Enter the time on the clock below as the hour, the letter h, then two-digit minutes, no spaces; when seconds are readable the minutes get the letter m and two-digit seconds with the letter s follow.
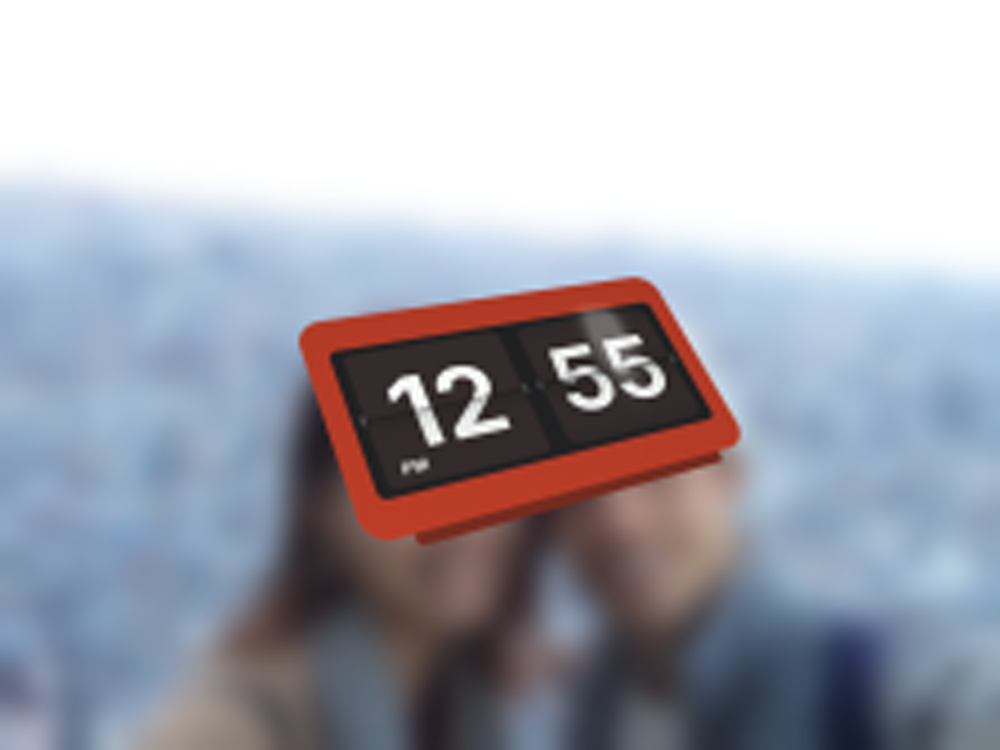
12h55
